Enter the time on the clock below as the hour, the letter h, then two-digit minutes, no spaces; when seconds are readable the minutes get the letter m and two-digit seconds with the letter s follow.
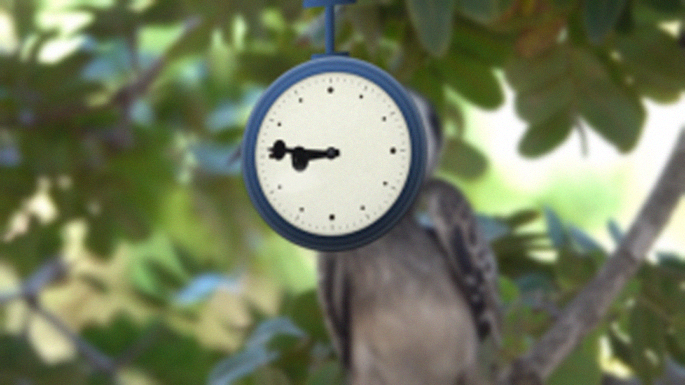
8h46
